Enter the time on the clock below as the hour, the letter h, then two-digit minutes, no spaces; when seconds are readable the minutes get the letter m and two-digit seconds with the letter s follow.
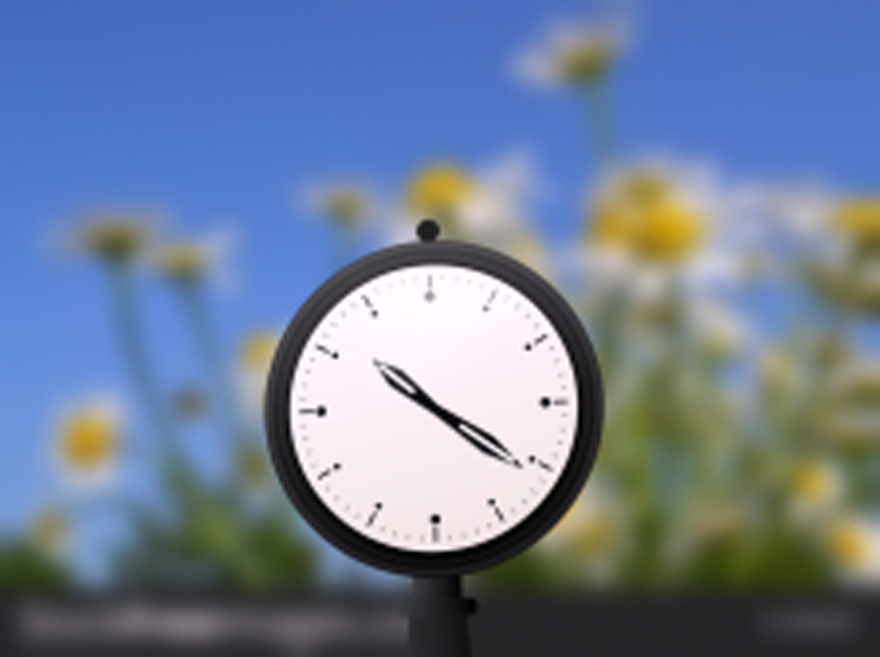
10h21
